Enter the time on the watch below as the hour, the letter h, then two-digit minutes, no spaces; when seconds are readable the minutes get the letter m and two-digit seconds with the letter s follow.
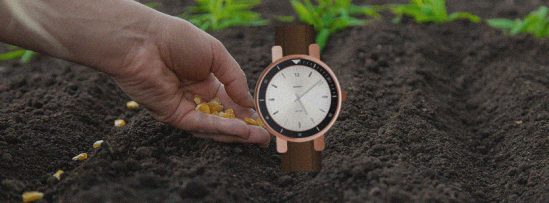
5h09
